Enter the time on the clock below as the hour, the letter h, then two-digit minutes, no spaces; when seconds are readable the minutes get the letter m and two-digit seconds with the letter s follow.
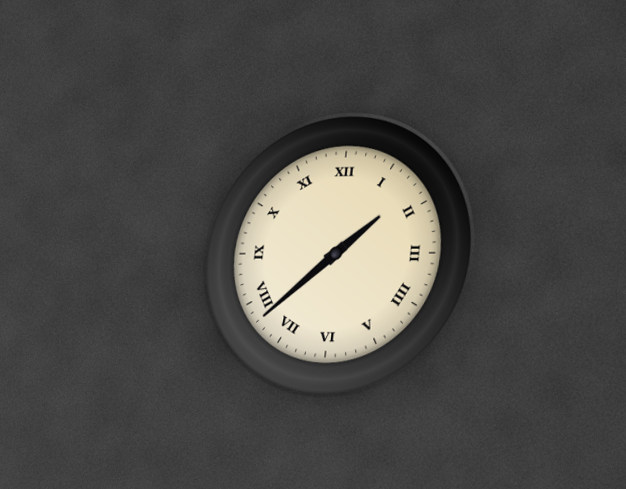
1h38
